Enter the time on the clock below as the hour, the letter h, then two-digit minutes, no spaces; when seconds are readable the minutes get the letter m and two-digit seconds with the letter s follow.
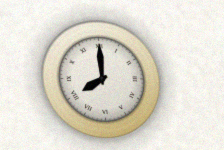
8h00
